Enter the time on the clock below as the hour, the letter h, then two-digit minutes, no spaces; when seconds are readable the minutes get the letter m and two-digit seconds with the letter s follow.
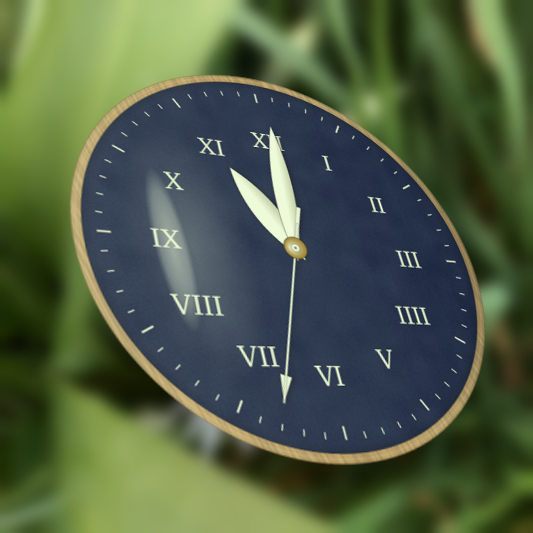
11h00m33s
